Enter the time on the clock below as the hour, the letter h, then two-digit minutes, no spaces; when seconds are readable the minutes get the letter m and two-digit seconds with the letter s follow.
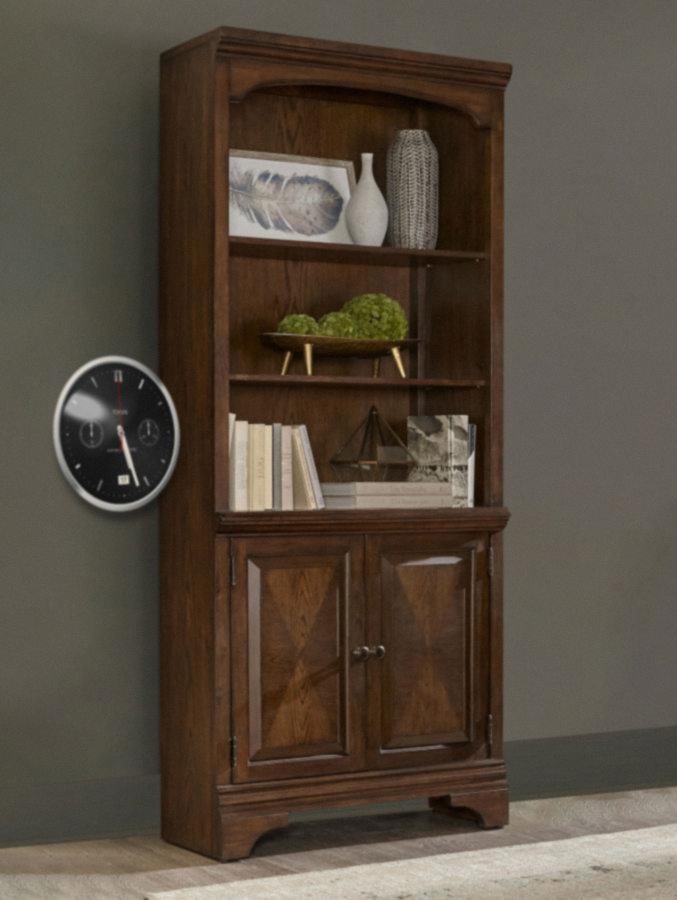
5h27
